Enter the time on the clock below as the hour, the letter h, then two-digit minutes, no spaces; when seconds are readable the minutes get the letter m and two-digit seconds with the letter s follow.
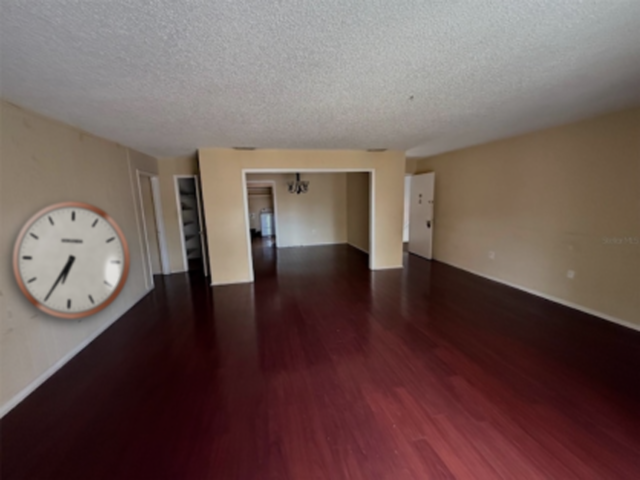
6h35
